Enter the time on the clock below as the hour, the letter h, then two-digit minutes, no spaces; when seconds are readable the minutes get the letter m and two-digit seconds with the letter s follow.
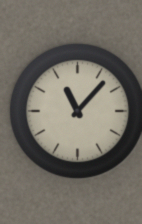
11h07
